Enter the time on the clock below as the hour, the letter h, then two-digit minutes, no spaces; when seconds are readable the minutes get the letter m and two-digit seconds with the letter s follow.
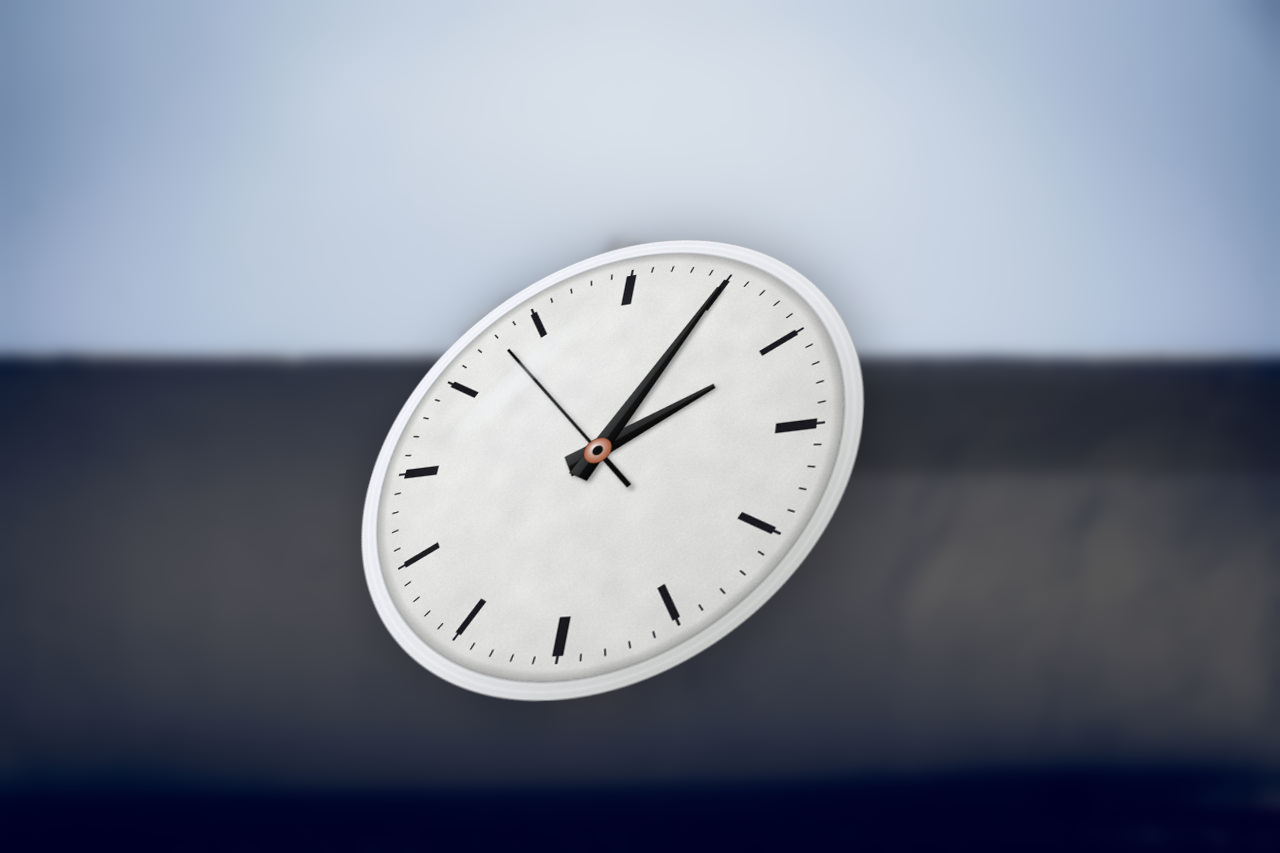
2h04m53s
